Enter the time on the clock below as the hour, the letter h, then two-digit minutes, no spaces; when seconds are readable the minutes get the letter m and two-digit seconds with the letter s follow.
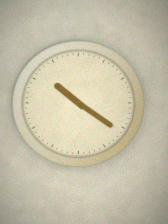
10h21
